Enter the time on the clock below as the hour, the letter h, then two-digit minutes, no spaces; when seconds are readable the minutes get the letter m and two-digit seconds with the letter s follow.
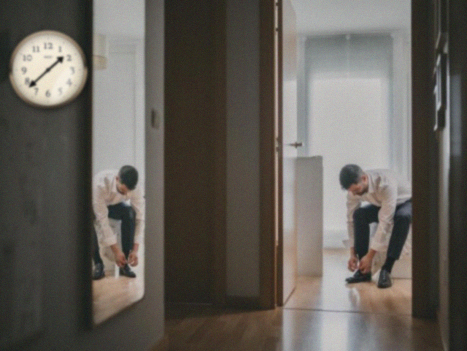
1h38
